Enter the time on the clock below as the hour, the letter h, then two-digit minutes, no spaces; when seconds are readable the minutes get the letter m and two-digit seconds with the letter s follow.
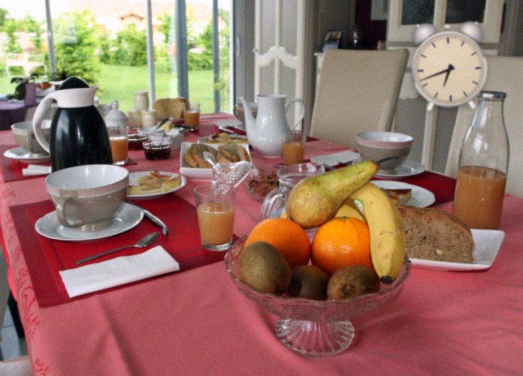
6h42
